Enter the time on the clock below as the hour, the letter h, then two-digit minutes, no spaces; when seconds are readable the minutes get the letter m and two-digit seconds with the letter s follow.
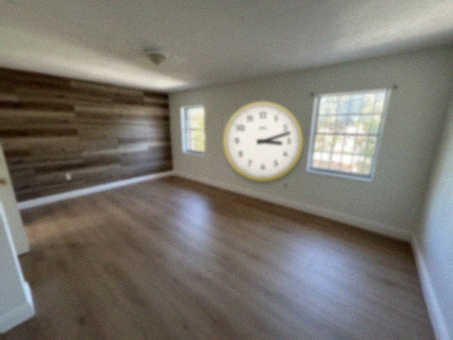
3h12
